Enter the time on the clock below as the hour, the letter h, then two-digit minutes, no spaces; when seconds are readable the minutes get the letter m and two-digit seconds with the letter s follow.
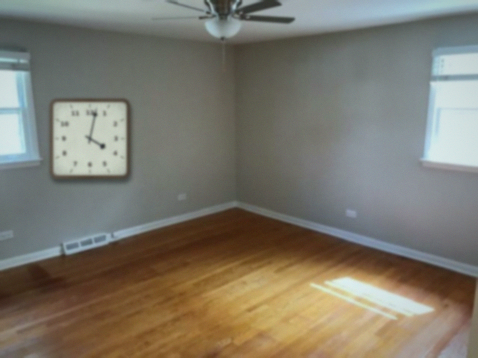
4h02
